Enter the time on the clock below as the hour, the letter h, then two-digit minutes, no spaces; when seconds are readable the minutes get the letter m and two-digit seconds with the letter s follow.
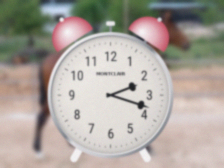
2h18
